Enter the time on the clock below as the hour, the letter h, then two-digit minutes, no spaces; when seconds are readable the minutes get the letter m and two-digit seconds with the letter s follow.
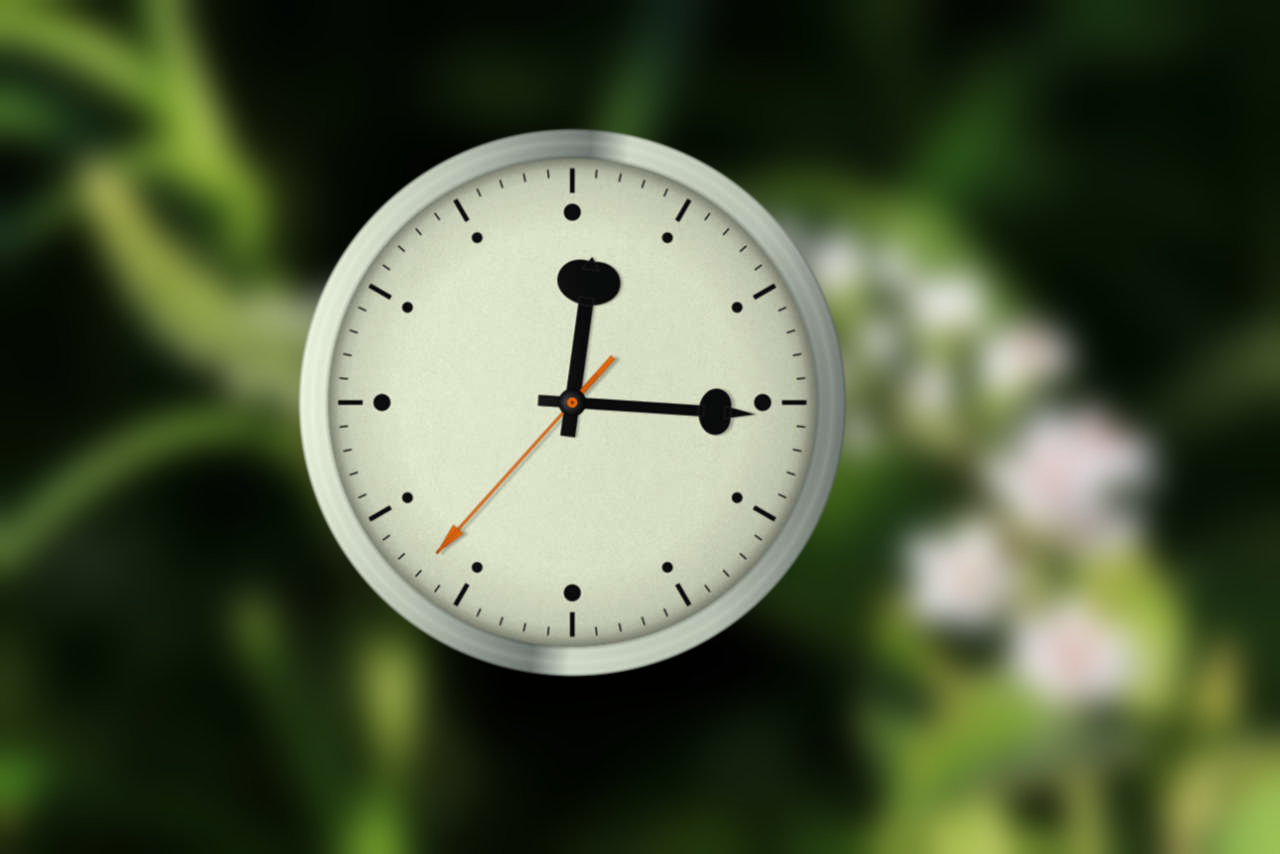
12h15m37s
